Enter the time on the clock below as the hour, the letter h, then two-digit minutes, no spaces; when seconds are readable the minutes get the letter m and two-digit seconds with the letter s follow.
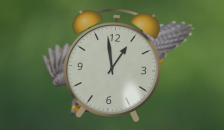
12h58
